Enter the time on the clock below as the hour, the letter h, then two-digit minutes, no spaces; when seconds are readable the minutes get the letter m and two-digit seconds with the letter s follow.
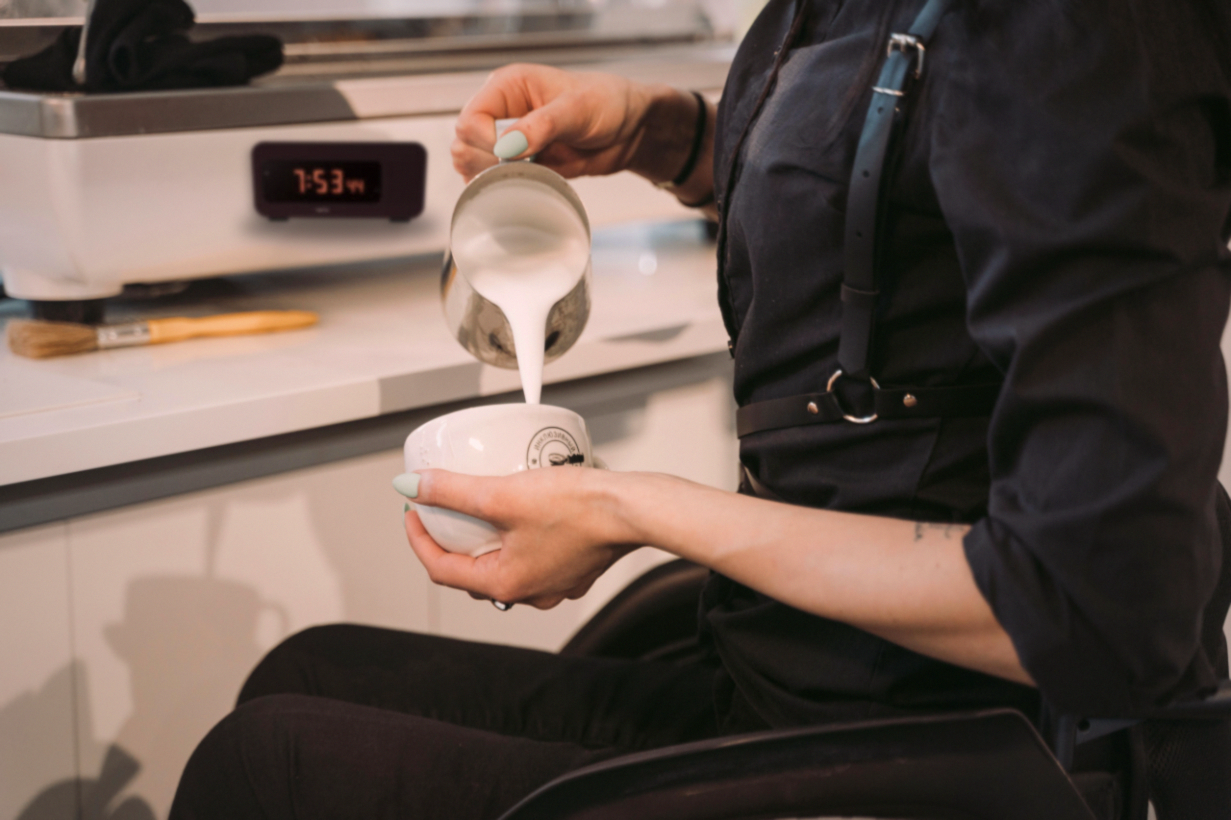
7h53
